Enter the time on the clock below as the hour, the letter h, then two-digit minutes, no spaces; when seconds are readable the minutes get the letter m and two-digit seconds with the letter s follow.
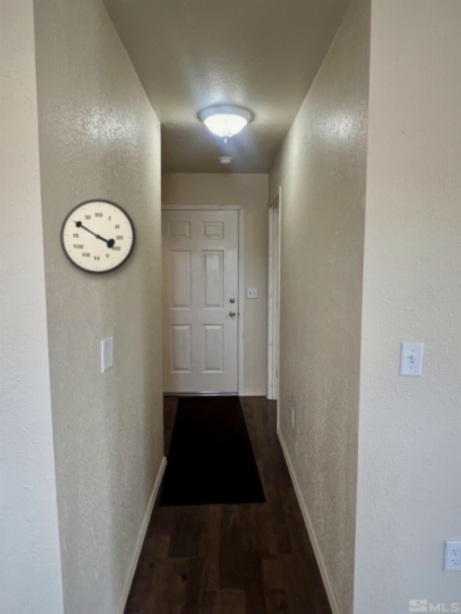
3h50
